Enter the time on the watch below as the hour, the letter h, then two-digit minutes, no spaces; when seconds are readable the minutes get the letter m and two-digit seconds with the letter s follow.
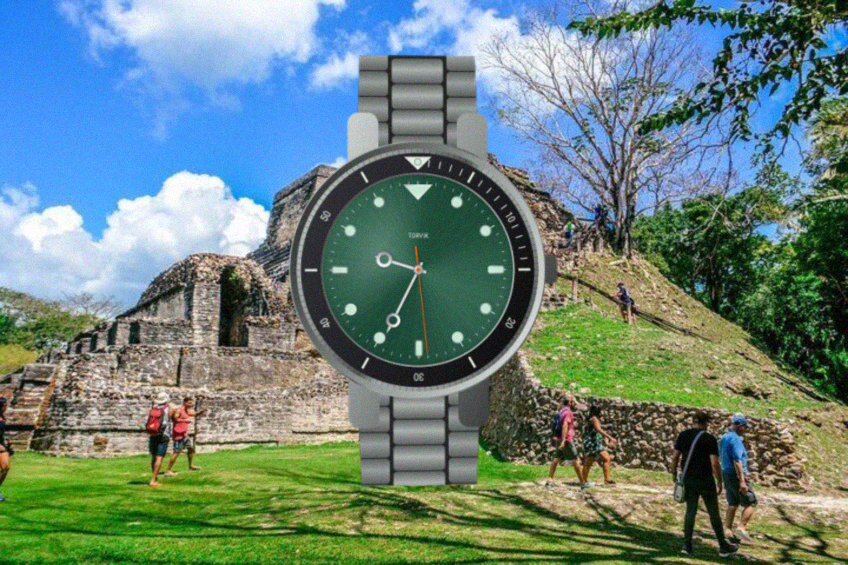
9h34m29s
